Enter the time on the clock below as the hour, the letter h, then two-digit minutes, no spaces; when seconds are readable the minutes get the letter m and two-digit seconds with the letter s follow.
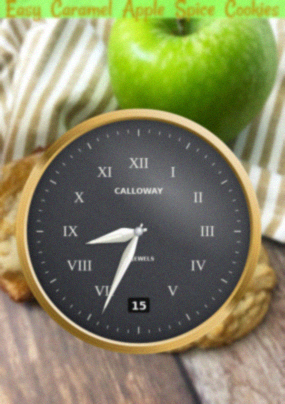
8h34
